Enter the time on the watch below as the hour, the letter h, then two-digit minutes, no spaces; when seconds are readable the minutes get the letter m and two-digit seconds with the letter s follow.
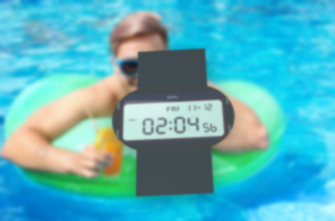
2h04
